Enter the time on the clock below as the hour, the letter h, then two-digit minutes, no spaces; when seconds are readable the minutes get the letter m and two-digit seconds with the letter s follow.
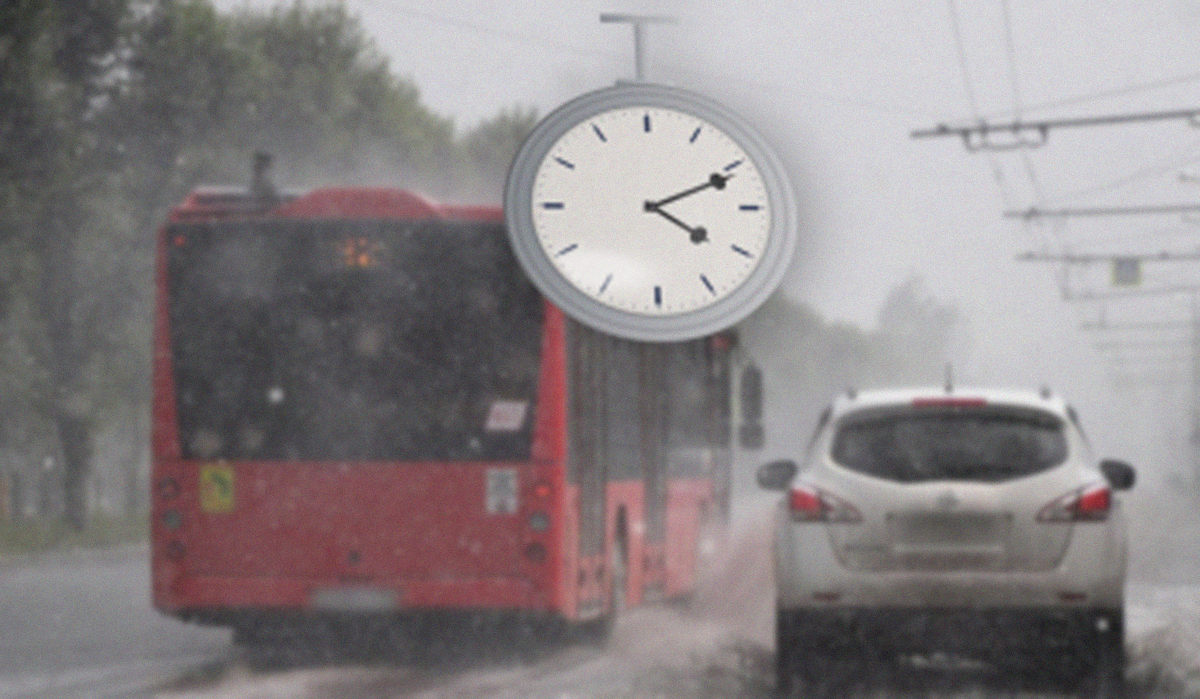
4h11
